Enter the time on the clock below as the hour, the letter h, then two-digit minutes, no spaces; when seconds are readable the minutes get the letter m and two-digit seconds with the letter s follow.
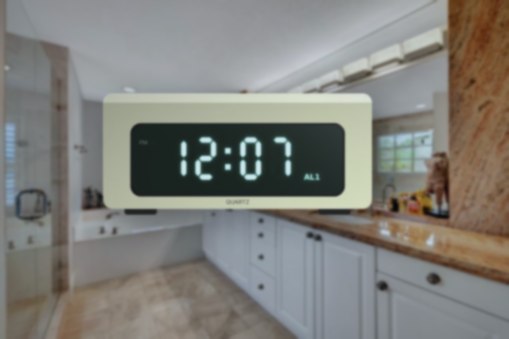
12h07
